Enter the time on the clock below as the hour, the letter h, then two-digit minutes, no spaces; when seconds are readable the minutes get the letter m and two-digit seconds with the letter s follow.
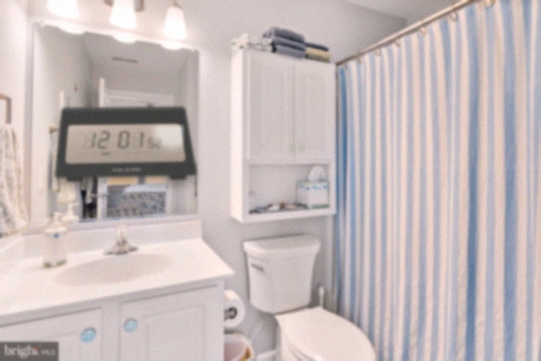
12h01
